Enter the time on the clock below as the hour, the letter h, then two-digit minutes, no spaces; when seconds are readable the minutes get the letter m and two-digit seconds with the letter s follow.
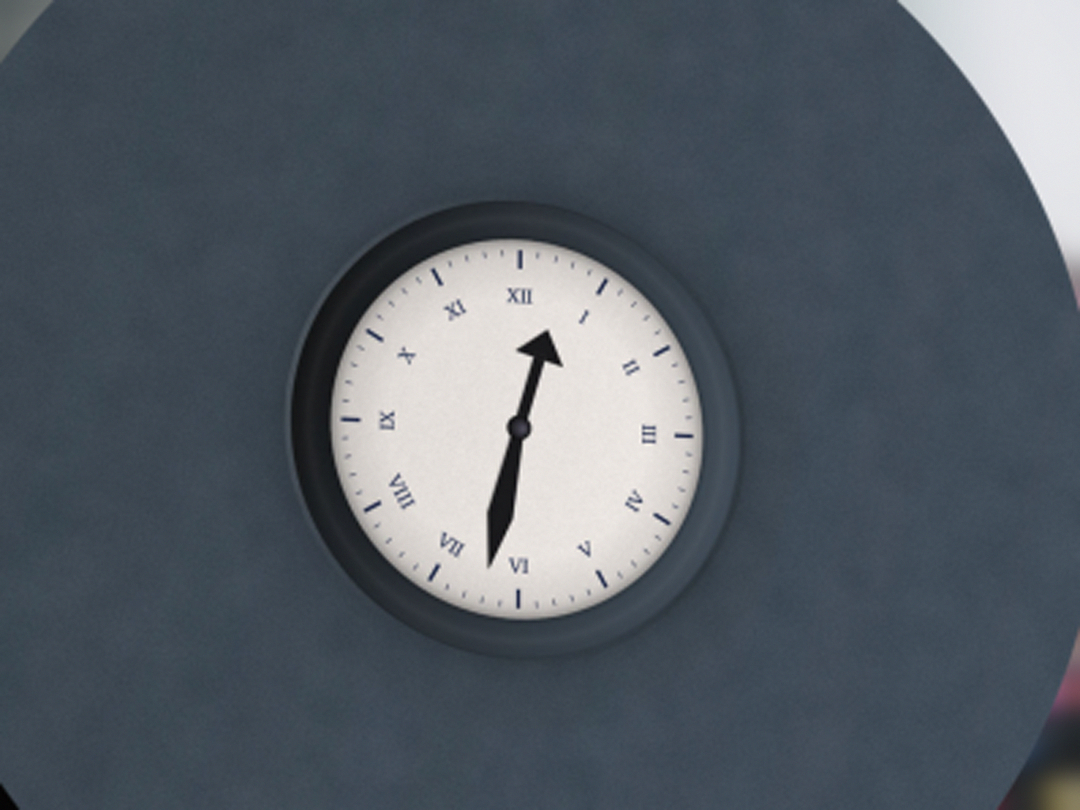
12h32
